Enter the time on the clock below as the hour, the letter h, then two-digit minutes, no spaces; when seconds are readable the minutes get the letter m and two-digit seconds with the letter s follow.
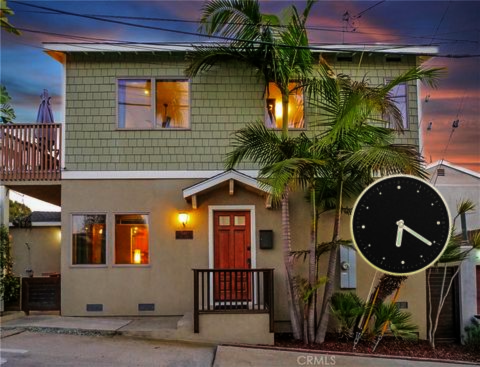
6h21
